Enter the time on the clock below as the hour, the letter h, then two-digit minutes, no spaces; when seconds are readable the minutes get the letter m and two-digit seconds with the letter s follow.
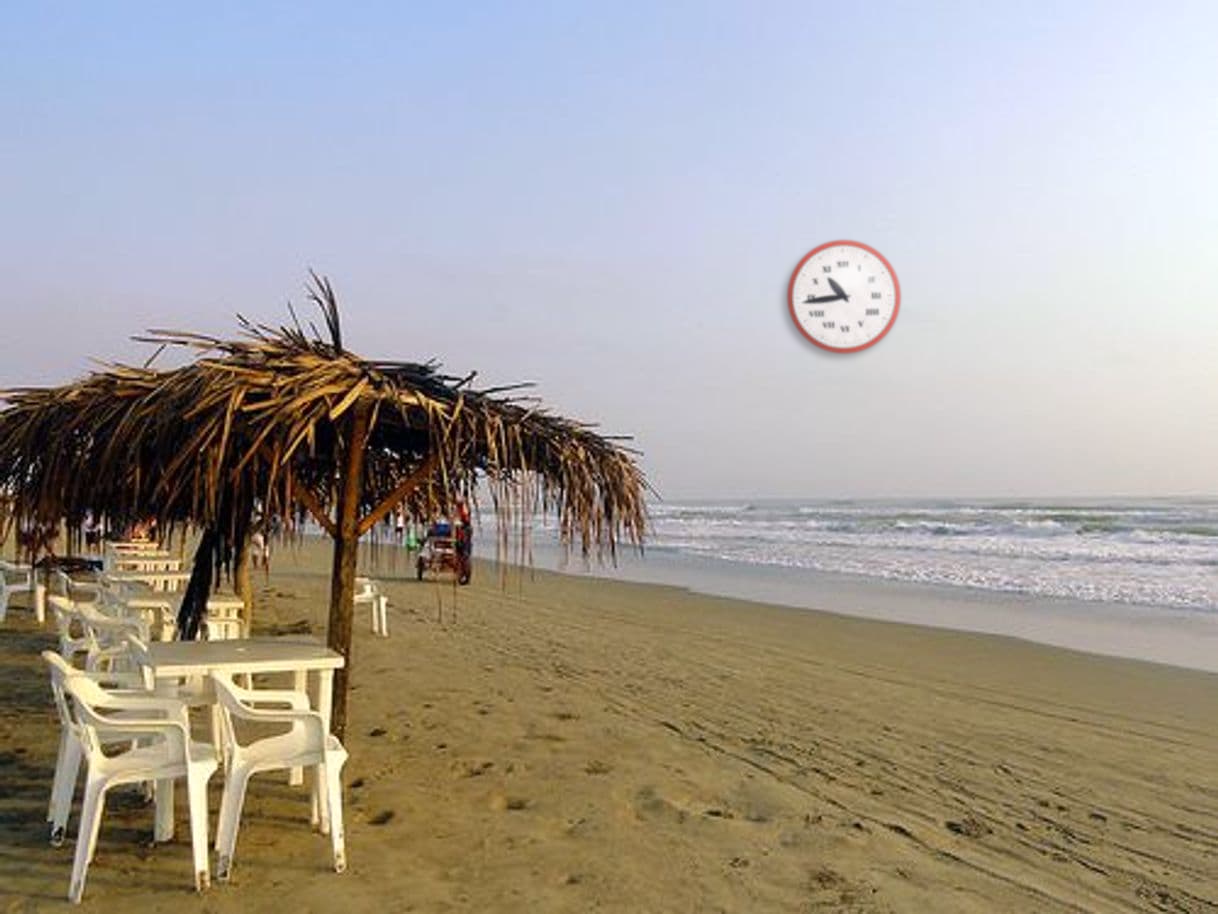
10h44
